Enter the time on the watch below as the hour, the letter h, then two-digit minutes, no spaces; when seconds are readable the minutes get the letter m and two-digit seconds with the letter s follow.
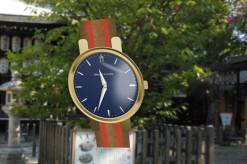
11h34
